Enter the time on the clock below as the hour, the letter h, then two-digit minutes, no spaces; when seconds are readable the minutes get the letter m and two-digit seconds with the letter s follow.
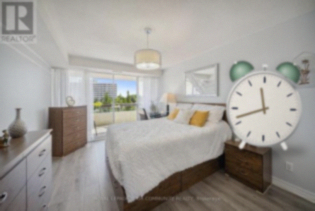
11h42
